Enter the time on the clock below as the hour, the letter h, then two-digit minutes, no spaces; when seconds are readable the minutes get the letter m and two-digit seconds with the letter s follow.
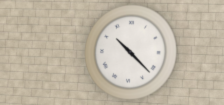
10h22
